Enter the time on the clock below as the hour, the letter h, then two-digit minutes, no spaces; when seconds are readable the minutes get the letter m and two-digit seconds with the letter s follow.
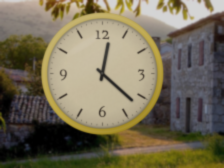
12h22
